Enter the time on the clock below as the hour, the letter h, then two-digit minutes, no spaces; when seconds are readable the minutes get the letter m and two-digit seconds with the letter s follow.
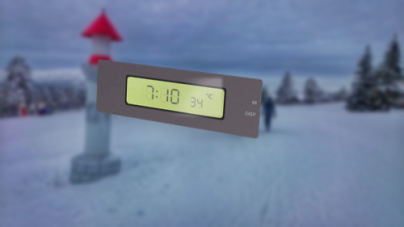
7h10
